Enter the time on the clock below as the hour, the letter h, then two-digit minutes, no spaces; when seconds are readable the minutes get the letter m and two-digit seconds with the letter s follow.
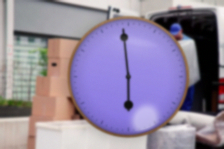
5h59
